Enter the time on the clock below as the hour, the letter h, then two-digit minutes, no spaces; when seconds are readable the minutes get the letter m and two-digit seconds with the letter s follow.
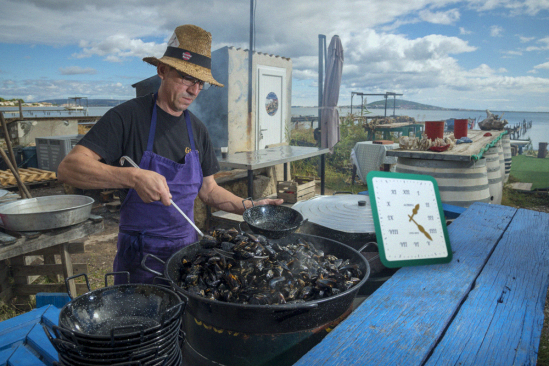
1h23
